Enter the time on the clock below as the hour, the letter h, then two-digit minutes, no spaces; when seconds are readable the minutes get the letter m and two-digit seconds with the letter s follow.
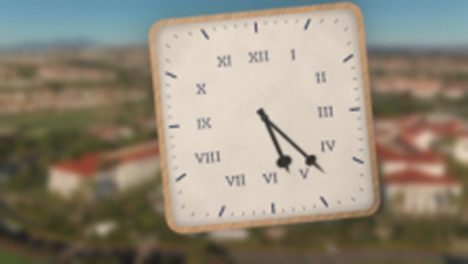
5h23
